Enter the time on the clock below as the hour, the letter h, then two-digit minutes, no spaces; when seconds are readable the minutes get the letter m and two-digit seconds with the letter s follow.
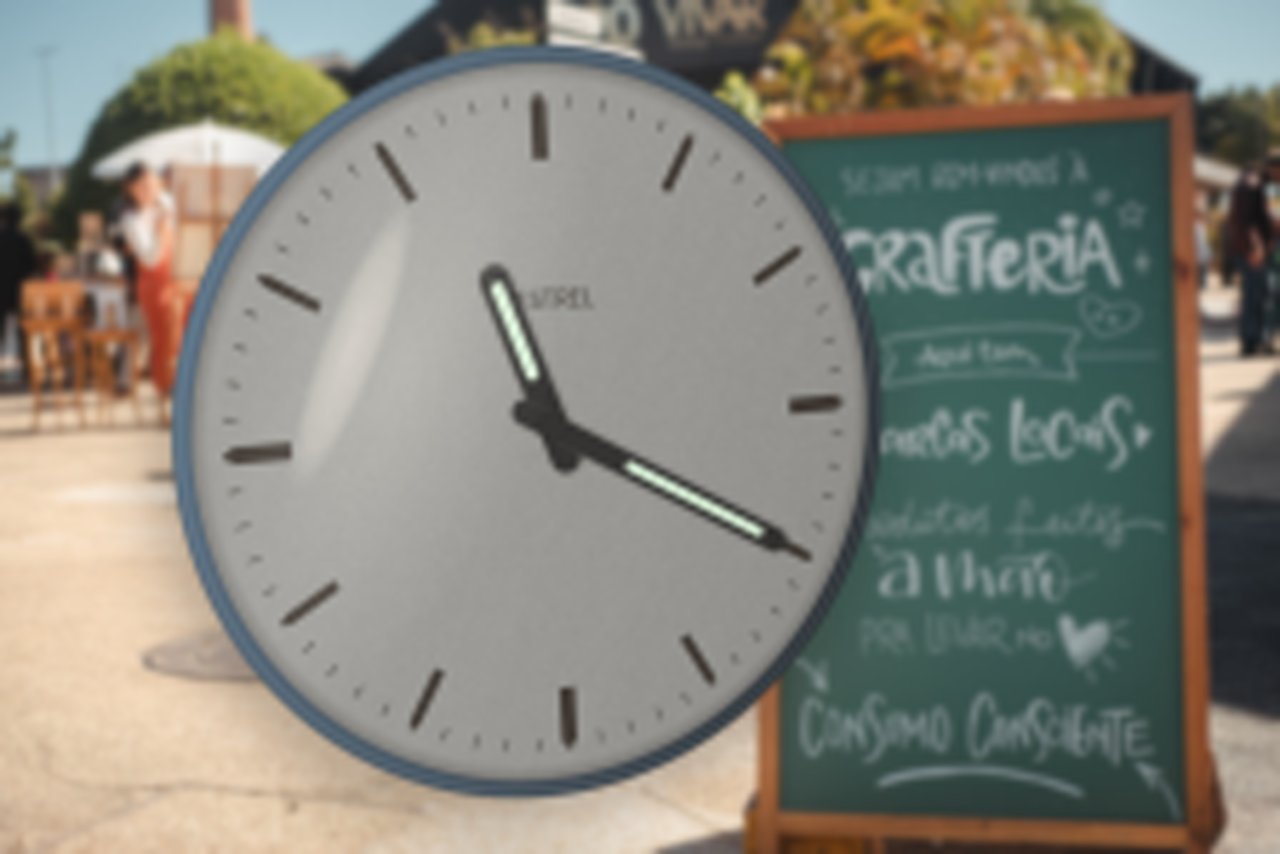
11h20
